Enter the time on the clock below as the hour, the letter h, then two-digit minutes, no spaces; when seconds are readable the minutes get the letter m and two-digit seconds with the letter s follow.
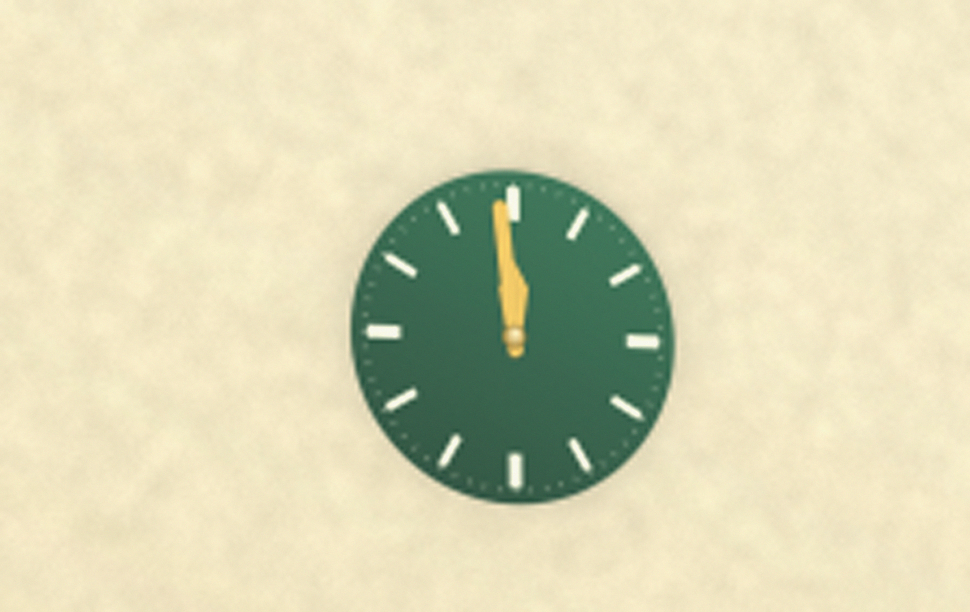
11h59
